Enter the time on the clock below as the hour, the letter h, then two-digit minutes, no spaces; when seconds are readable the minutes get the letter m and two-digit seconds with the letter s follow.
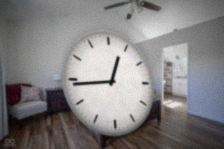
12h44
